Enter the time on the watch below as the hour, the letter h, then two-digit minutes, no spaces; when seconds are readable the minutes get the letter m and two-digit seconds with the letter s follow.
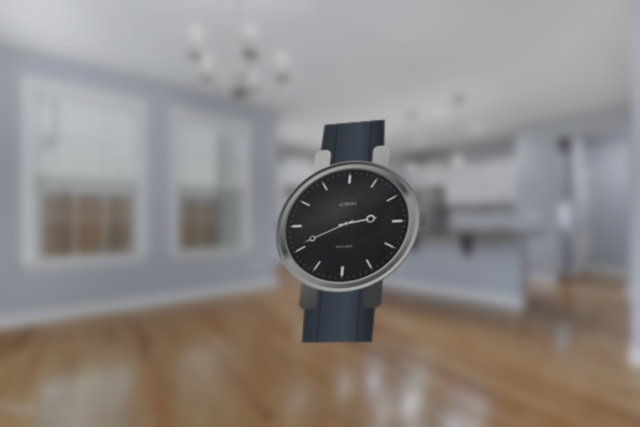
2h41
